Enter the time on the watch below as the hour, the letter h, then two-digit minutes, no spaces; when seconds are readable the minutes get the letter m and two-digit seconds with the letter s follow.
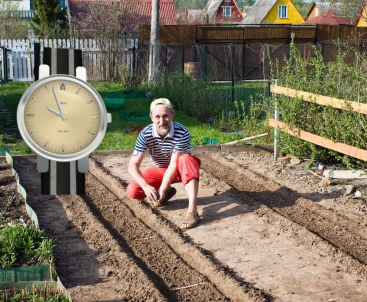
9h57
